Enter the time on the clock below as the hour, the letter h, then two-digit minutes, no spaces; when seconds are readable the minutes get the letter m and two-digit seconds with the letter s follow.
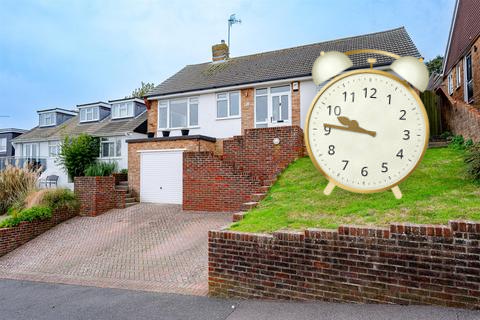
9h46
